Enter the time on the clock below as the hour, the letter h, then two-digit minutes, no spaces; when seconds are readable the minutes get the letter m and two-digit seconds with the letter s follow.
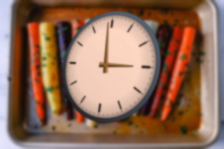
2h59
